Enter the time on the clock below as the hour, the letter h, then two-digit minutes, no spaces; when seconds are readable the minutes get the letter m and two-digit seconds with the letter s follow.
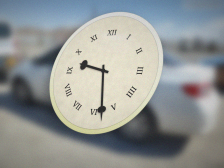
9h28
